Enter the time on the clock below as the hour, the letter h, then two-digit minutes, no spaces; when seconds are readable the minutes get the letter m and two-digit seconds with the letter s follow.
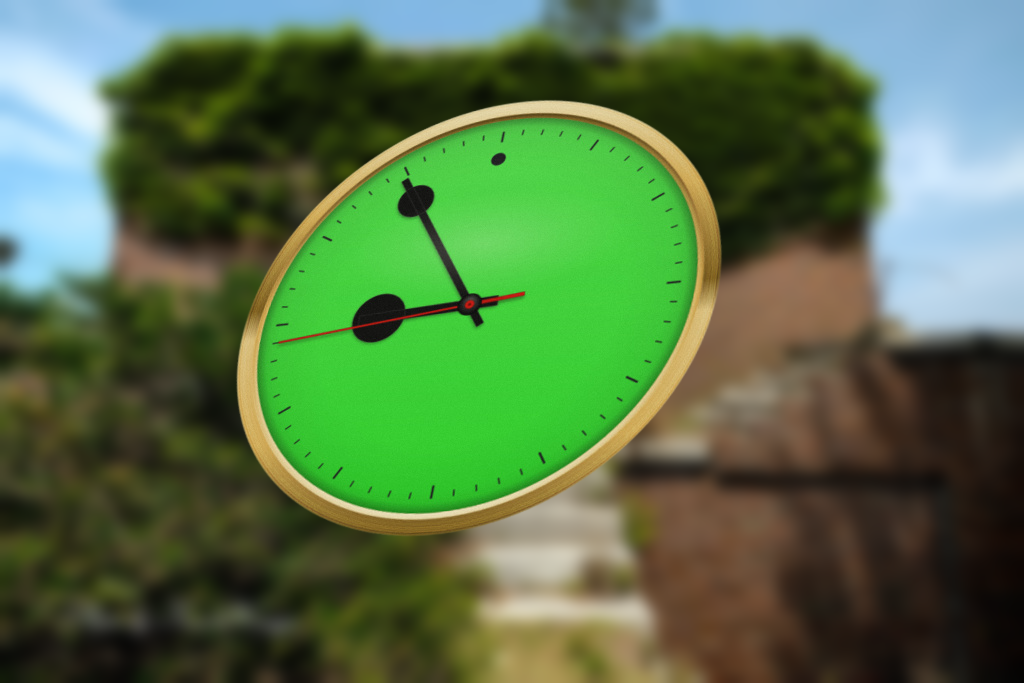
8h54m44s
